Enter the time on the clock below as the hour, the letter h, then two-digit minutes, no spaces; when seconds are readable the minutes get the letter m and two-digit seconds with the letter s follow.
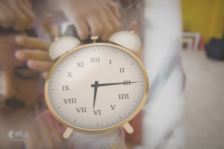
6h15
